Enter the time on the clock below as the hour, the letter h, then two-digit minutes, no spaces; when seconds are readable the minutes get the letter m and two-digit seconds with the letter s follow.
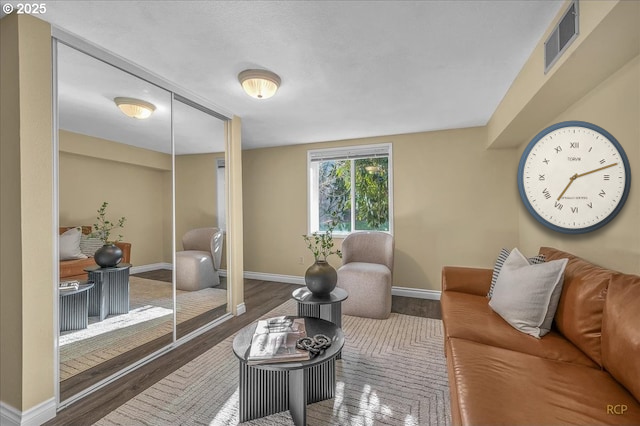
7h12
